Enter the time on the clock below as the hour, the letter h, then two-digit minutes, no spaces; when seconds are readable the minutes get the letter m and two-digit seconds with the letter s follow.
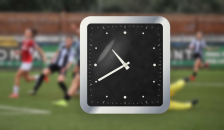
10h40
